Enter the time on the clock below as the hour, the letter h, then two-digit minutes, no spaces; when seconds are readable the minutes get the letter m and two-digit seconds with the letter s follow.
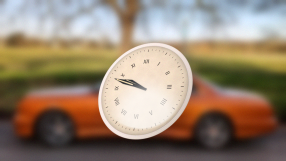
9h48
